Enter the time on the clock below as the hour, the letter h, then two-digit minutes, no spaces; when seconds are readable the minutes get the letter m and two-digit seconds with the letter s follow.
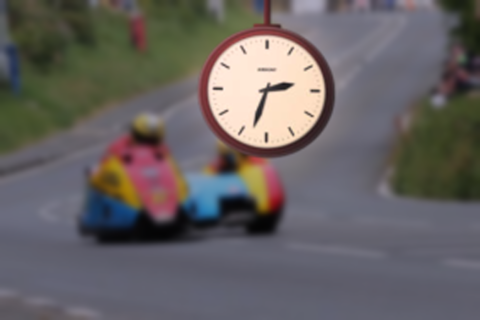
2h33
